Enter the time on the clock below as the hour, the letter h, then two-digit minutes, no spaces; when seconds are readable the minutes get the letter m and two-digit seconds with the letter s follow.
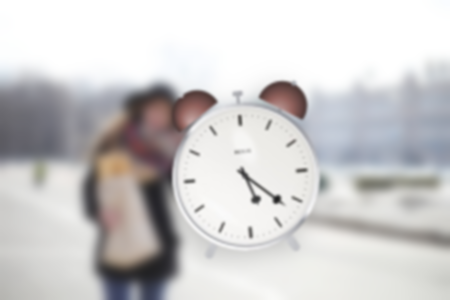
5h22
